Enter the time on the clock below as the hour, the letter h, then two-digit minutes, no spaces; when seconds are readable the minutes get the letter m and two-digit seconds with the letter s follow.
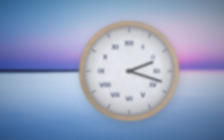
2h18
